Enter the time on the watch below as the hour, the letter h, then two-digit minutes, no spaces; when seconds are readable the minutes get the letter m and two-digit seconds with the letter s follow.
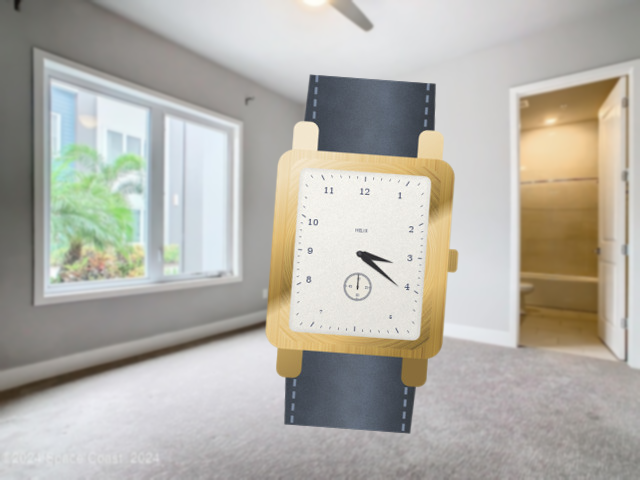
3h21
